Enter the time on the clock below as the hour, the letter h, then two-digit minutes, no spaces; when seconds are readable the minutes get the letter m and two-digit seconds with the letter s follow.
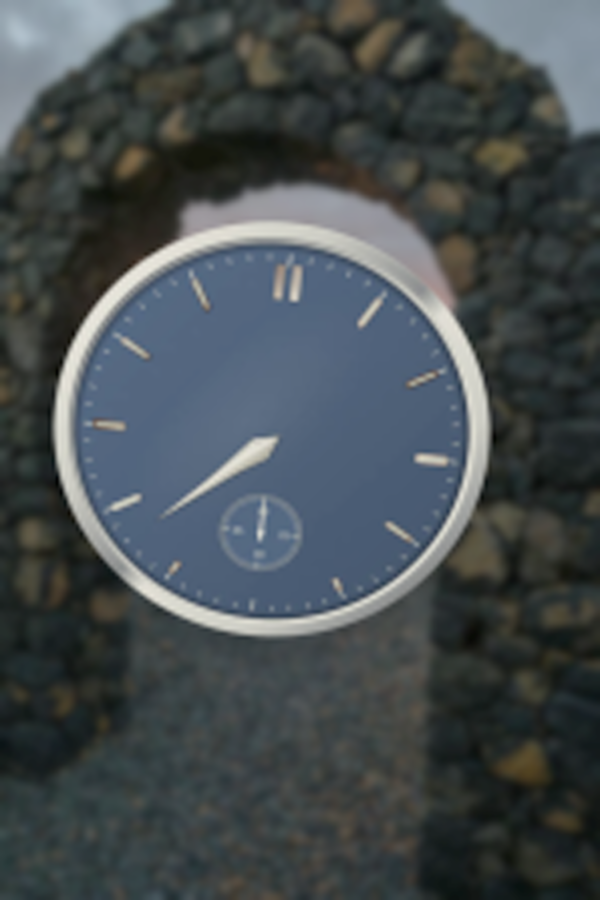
7h38
